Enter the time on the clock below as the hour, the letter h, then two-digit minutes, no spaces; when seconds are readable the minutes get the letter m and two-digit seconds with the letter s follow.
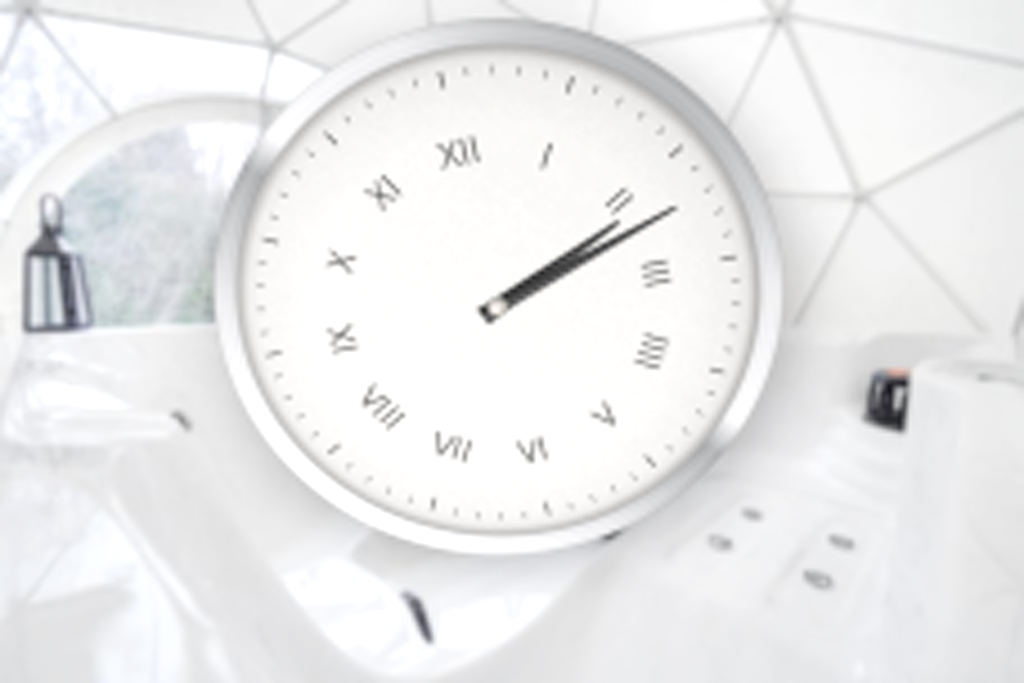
2h12
